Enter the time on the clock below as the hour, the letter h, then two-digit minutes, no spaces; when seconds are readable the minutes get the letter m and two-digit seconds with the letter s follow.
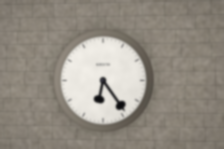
6h24
